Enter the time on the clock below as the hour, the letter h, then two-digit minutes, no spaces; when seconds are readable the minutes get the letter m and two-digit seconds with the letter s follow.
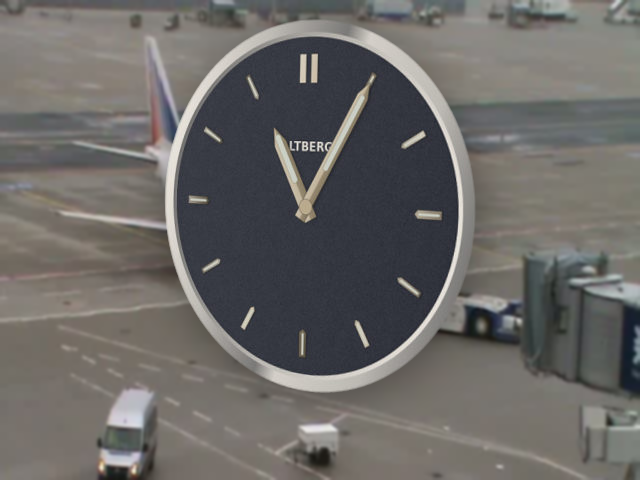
11h05
